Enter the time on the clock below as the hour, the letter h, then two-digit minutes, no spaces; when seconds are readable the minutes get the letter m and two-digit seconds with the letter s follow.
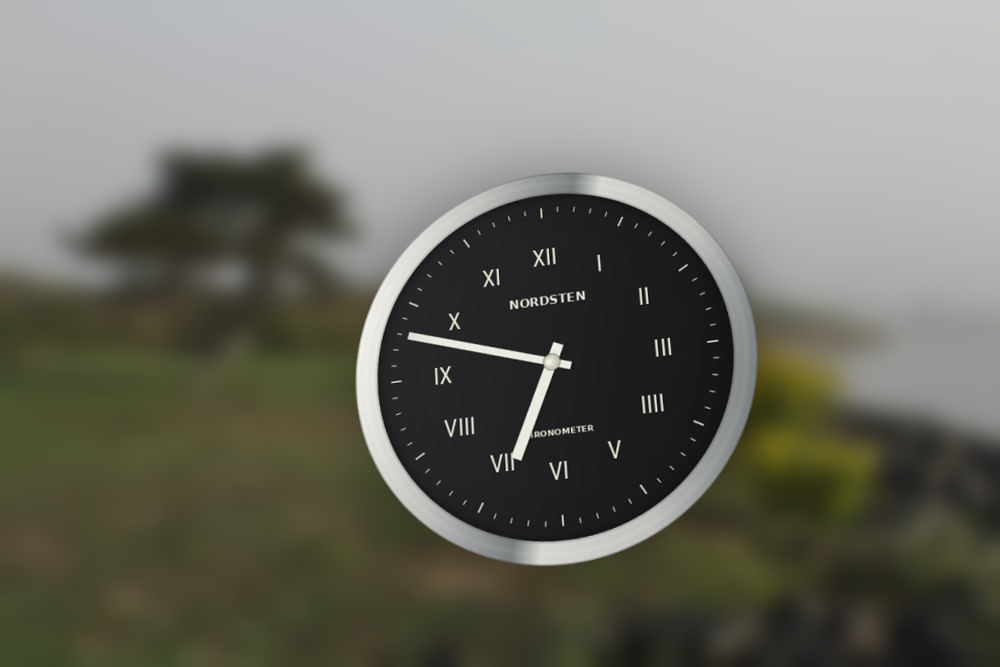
6h48
